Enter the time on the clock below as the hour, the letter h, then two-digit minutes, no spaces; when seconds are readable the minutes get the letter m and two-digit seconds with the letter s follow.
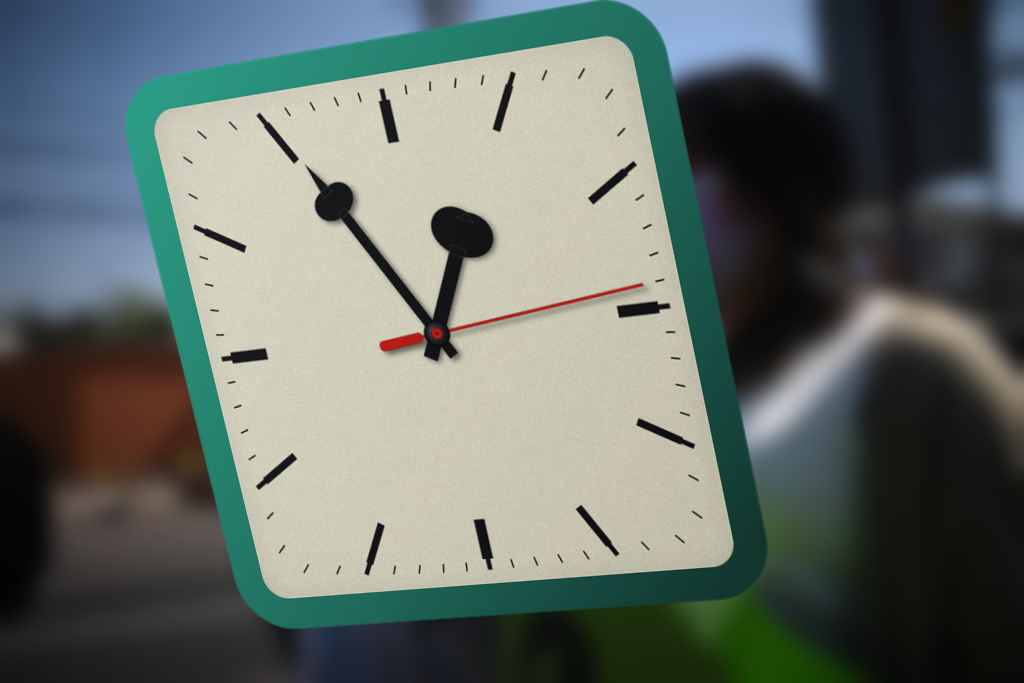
12h55m14s
